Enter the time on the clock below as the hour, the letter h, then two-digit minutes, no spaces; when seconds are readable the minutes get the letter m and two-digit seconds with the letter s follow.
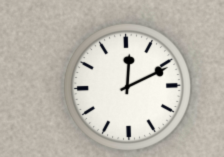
12h11
